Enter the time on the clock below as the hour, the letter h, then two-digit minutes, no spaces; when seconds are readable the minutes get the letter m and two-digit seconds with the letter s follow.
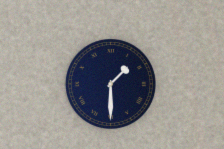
1h30
